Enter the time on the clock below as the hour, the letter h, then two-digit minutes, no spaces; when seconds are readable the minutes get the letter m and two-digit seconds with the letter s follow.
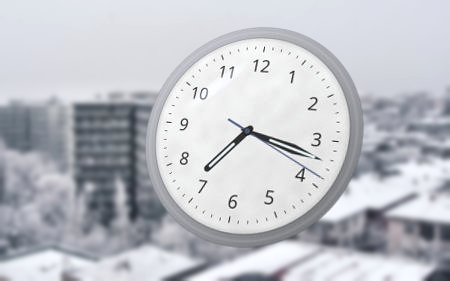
7h17m19s
